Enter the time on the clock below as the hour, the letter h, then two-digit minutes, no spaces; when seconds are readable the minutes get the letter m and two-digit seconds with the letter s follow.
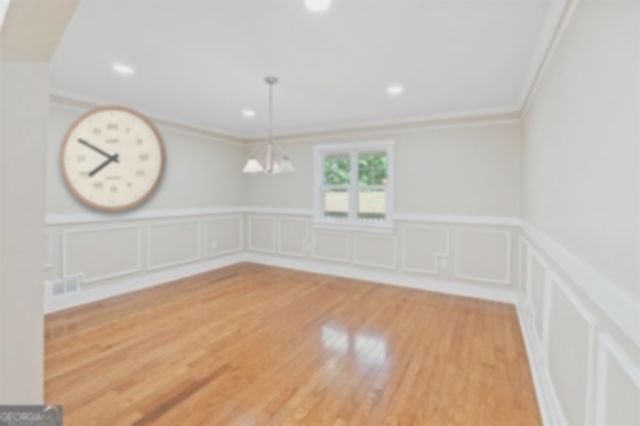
7h50
